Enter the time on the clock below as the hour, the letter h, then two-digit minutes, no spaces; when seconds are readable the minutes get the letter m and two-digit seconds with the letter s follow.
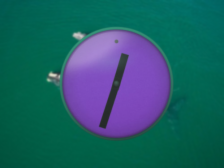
12h33
